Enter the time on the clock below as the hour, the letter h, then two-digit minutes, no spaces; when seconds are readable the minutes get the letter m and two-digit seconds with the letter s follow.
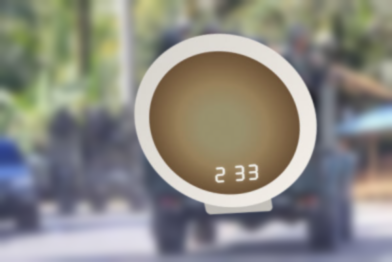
2h33
